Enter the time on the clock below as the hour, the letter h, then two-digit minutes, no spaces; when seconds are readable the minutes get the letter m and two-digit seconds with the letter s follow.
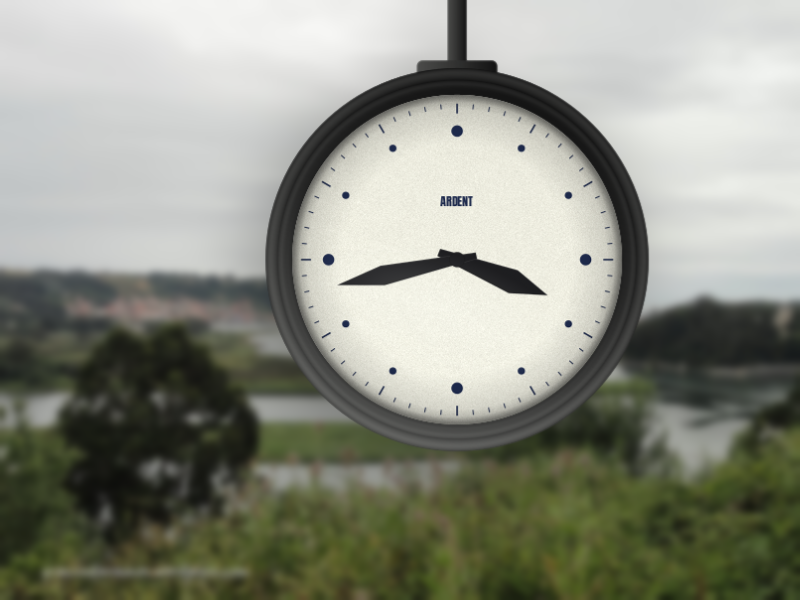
3h43
